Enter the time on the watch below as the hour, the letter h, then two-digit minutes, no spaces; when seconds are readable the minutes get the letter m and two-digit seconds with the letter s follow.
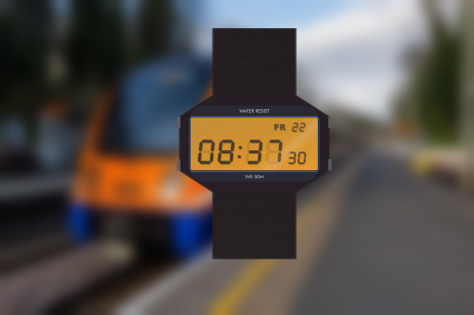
8h37m30s
